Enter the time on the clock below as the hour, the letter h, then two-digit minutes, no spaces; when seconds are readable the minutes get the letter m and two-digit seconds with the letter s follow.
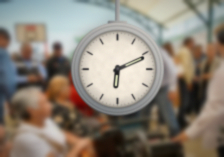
6h11
